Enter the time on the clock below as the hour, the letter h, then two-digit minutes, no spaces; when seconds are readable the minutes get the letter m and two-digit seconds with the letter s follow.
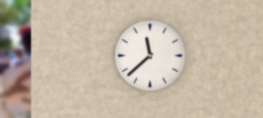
11h38
